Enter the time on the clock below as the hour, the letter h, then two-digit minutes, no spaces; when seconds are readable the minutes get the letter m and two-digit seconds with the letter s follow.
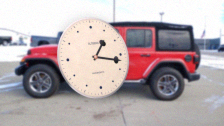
1h17
